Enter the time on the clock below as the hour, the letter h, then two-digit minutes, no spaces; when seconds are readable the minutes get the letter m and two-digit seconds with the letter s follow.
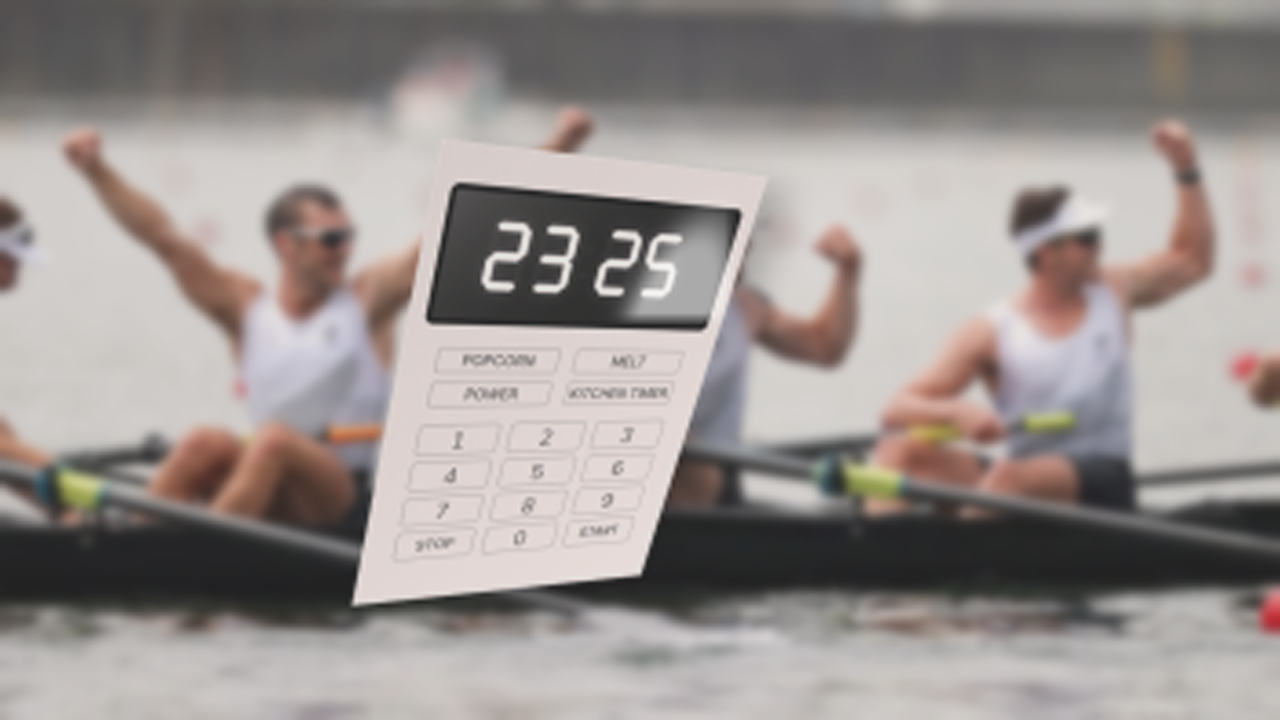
23h25
